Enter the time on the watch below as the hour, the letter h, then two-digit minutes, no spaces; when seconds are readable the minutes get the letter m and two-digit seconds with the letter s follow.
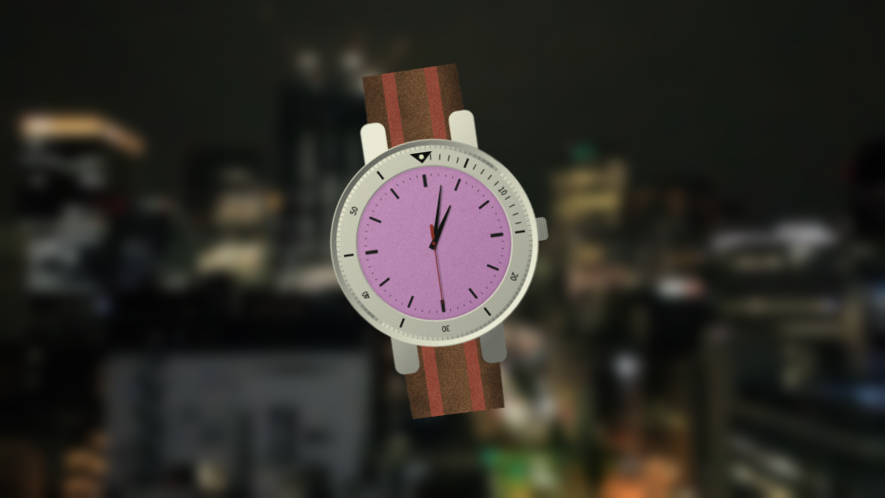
1h02m30s
